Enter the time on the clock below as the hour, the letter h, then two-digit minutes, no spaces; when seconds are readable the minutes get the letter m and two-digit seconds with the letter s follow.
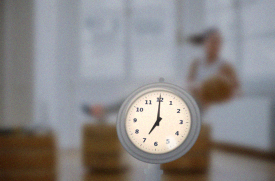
7h00
